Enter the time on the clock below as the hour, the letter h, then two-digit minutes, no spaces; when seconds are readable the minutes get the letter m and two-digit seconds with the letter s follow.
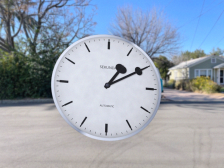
1h10
